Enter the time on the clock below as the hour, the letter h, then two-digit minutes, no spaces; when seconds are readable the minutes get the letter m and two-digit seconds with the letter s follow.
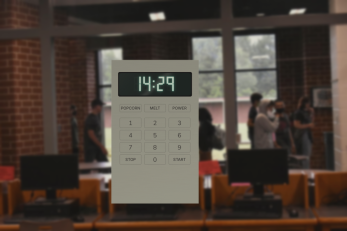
14h29
